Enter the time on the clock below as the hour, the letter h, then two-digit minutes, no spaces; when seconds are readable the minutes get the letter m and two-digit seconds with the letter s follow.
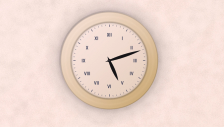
5h12
